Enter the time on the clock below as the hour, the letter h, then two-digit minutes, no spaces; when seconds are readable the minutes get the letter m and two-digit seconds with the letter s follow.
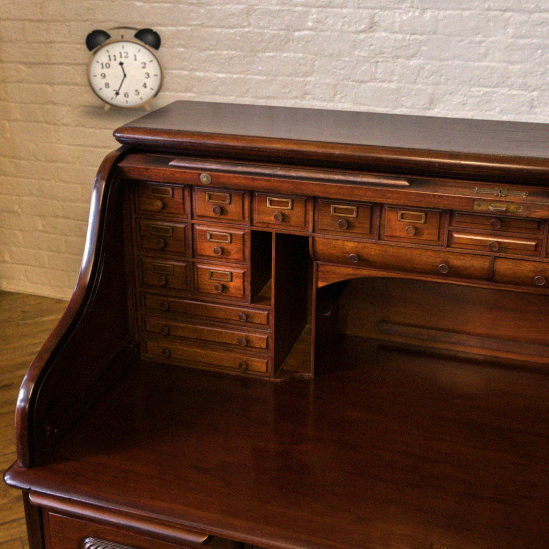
11h34
